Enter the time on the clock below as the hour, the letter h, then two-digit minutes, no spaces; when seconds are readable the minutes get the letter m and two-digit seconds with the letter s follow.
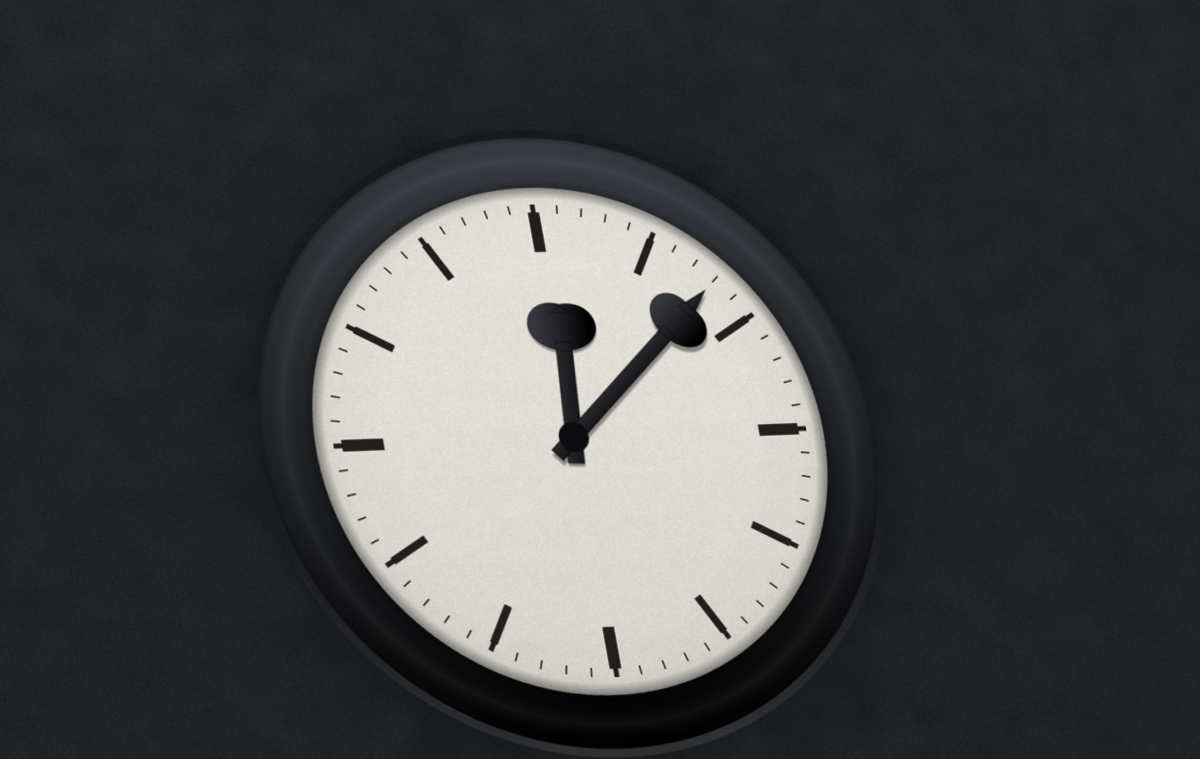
12h08
